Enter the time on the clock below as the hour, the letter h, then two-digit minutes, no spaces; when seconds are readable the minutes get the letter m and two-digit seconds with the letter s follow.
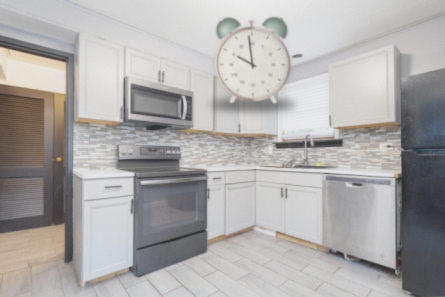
9h59
